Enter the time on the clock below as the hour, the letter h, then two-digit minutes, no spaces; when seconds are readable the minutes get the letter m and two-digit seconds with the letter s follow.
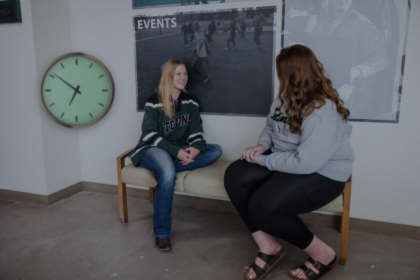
6h51
